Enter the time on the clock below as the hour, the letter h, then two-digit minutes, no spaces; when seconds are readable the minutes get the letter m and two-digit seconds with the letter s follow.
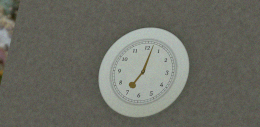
7h02
